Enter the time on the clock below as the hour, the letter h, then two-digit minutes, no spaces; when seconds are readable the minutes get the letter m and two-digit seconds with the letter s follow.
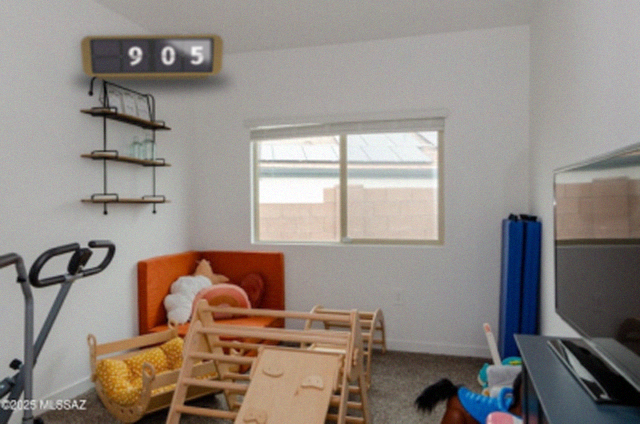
9h05
